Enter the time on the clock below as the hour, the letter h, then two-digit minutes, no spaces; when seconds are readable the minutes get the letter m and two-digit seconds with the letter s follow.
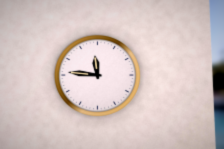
11h46
